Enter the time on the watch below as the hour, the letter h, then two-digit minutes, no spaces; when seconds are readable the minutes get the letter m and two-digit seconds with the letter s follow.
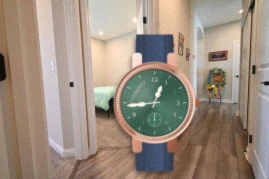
12h44
